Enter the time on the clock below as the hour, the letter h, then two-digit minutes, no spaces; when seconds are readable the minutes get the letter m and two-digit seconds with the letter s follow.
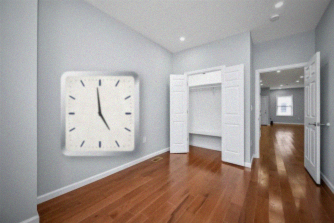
4h59
